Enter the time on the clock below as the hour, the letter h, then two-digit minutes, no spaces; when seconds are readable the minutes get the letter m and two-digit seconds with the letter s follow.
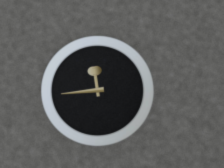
11h44
